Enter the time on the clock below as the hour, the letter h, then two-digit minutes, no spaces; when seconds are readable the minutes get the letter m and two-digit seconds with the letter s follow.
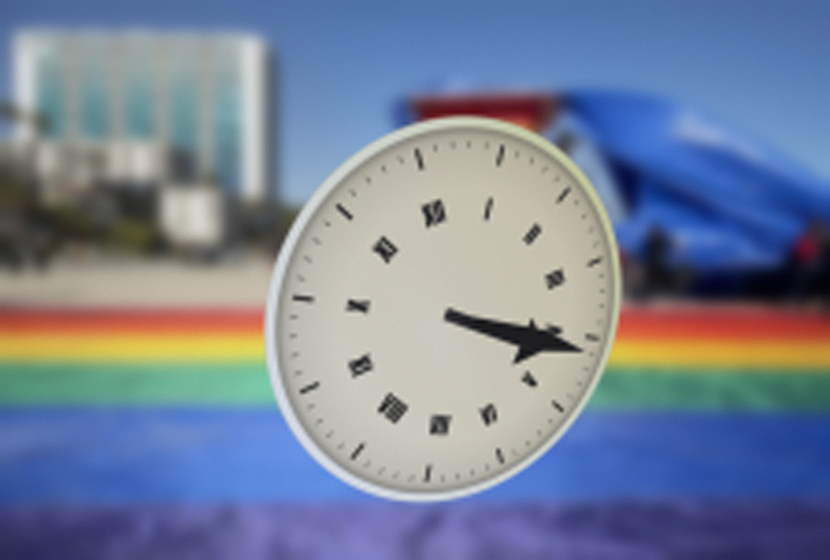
4h21
